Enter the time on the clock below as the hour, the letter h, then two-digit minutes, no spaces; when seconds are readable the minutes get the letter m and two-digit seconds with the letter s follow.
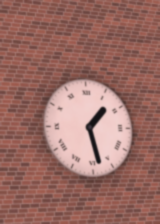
1h28
